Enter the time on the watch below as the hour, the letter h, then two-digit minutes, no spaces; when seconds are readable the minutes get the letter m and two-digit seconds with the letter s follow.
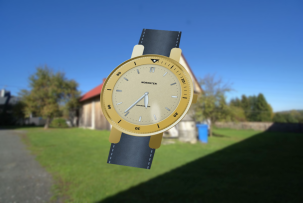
5h36
